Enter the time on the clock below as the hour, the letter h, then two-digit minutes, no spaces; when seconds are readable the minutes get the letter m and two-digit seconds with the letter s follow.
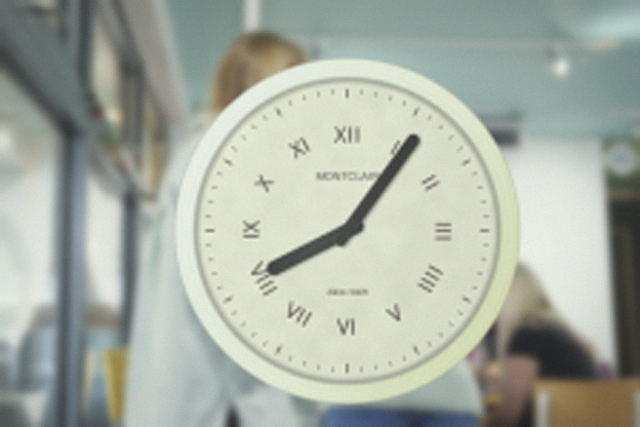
8h06
